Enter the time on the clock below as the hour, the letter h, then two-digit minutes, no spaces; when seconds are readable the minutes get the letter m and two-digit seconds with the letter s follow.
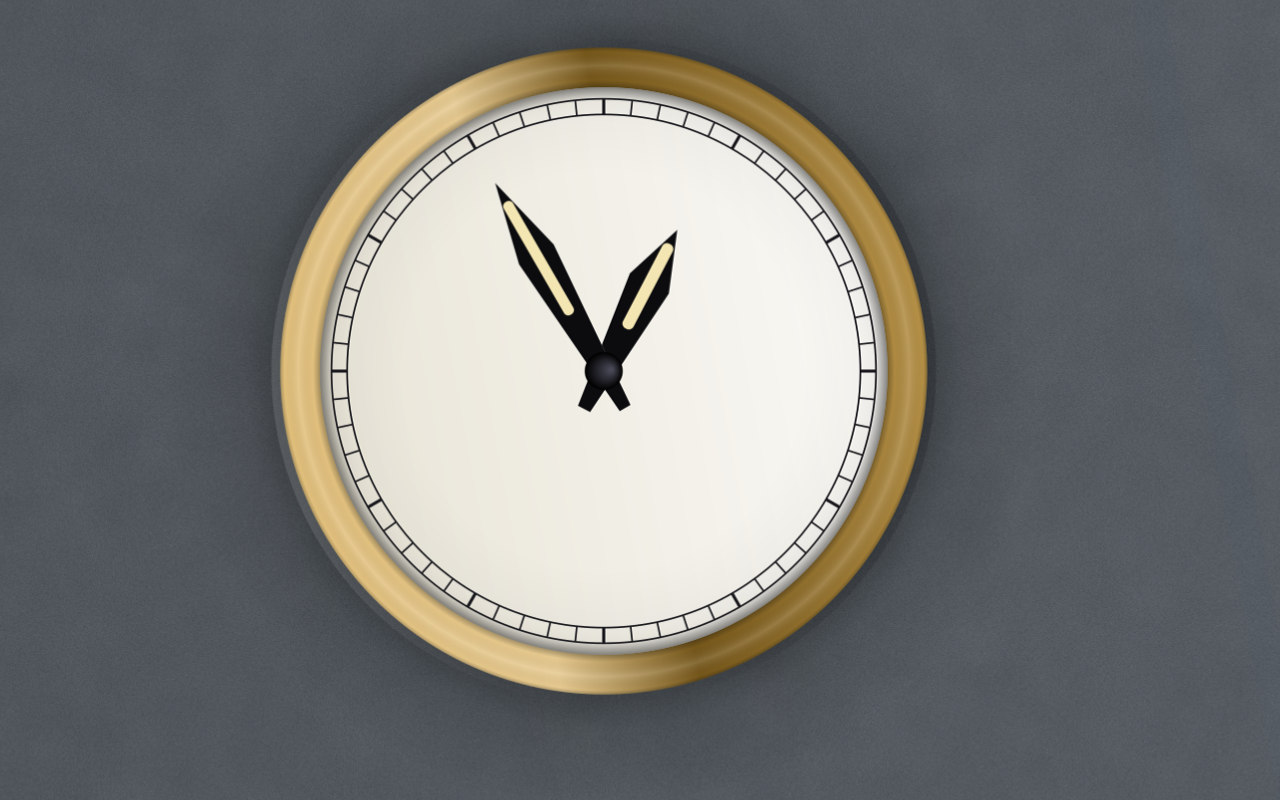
12h55
